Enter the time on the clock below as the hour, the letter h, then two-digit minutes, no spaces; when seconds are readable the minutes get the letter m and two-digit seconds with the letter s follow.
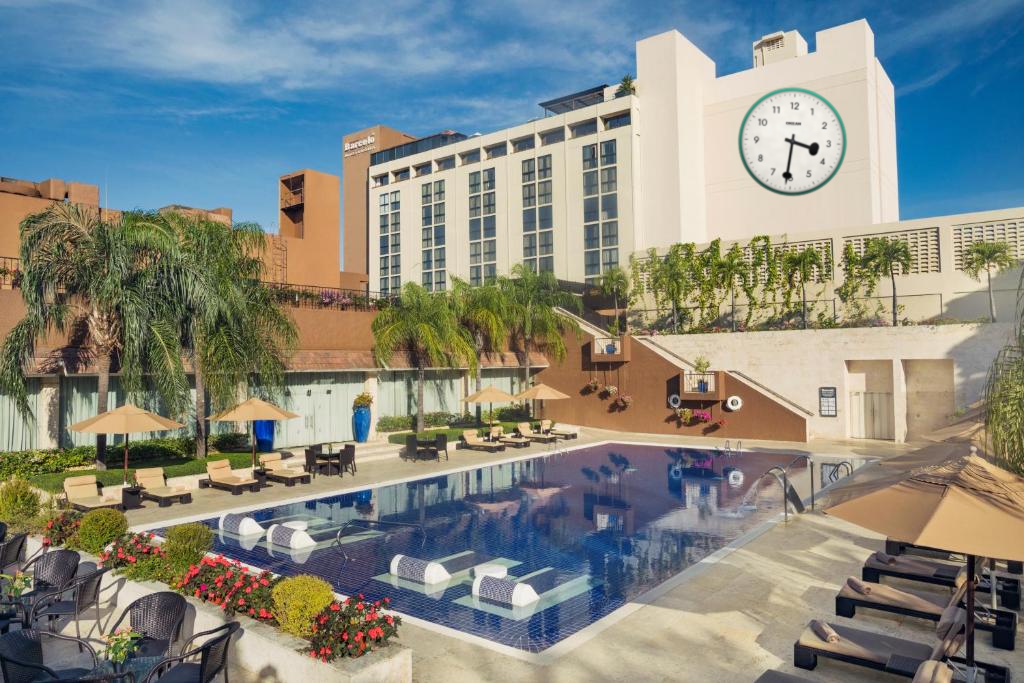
3h31
